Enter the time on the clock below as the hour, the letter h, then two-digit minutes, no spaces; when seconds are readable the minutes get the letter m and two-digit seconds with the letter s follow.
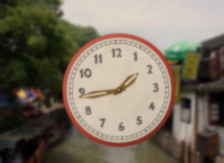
1h44
